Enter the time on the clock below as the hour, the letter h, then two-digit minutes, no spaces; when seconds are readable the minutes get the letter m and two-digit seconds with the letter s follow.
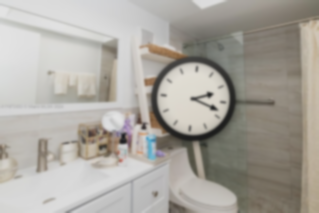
2h18
